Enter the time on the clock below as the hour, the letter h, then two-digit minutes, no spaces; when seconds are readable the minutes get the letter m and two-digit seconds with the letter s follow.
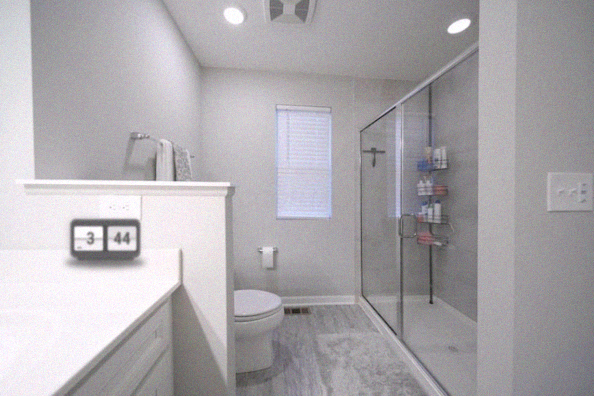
3h44
